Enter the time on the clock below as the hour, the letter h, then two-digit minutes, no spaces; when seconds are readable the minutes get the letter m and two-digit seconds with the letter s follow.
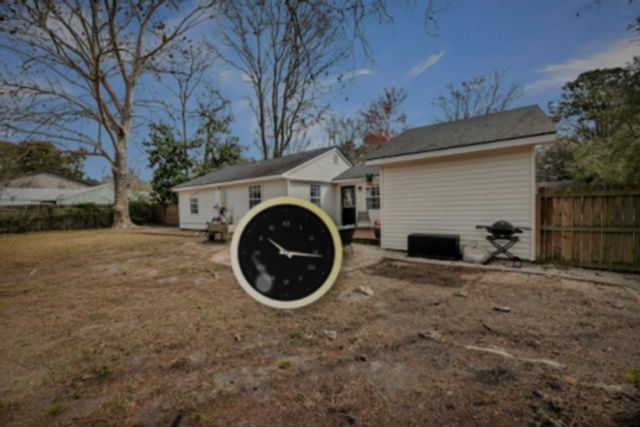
10h16
